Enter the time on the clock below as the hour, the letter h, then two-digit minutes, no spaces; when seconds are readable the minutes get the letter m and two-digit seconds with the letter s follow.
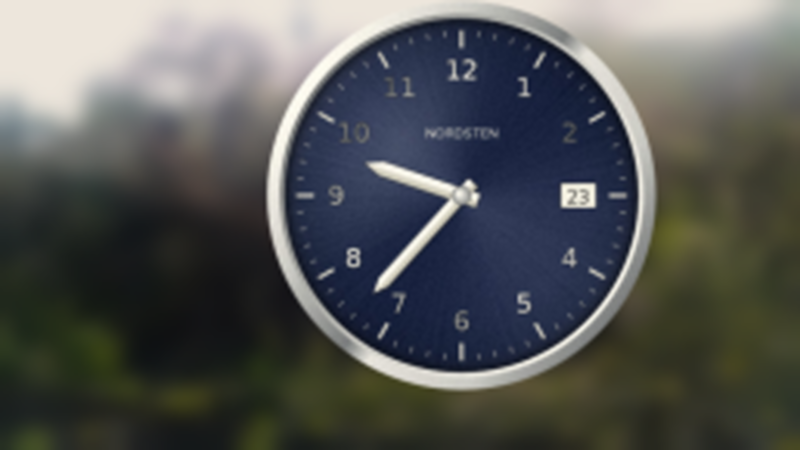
9h37
